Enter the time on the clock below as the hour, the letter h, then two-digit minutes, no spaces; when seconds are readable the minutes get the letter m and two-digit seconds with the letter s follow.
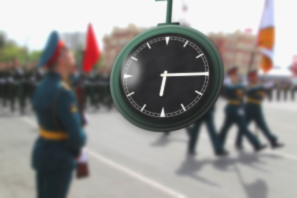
6h15
